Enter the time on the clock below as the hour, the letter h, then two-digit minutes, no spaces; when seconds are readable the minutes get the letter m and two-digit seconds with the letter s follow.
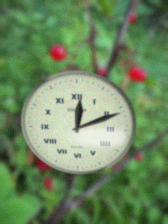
12h11
